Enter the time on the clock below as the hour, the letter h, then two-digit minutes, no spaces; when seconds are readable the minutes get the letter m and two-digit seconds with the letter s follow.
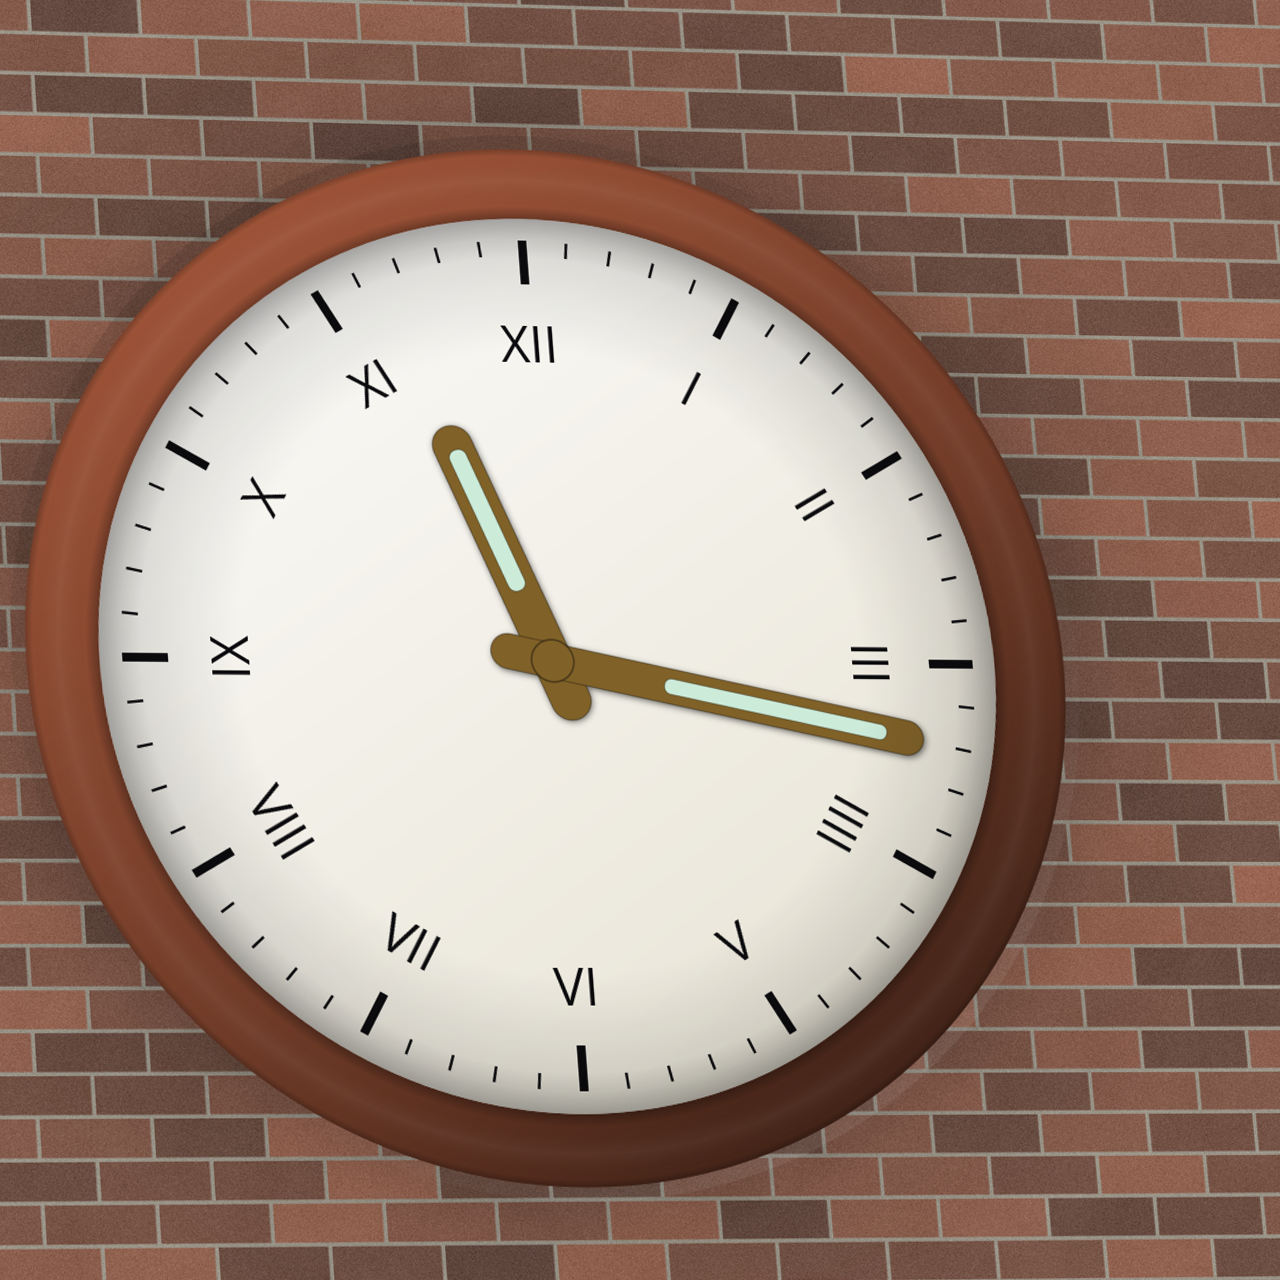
11h17
